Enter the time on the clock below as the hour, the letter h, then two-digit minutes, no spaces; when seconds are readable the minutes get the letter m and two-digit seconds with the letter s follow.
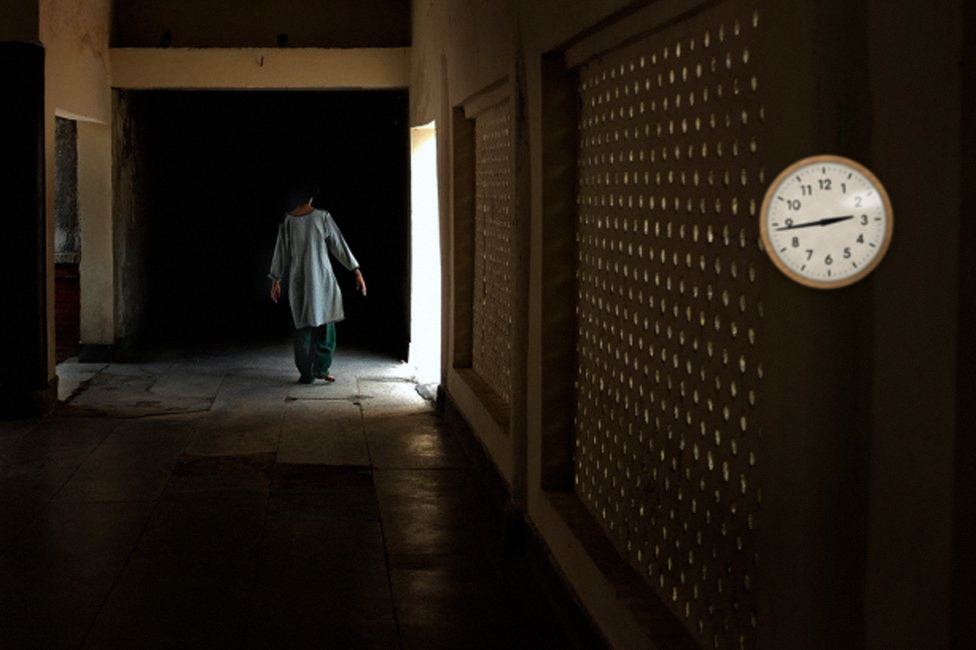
2h44
